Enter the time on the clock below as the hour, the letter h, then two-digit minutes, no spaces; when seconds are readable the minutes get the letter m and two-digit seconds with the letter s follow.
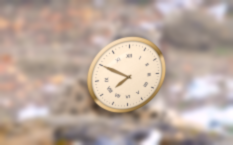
7h50
